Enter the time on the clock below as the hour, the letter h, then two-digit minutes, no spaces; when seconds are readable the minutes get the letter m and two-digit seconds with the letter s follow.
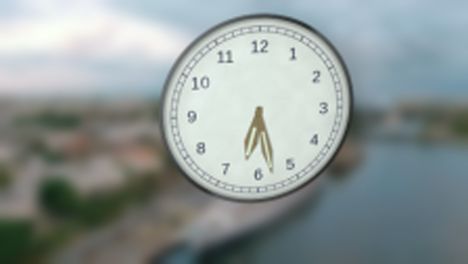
6h28
